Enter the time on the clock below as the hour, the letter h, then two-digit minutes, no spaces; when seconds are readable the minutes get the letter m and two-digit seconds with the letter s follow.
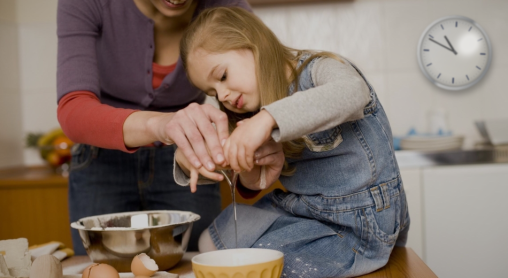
10h49
